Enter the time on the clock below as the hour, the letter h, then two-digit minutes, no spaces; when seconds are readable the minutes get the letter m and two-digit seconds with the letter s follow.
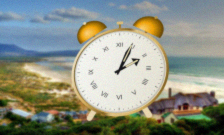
2h04
